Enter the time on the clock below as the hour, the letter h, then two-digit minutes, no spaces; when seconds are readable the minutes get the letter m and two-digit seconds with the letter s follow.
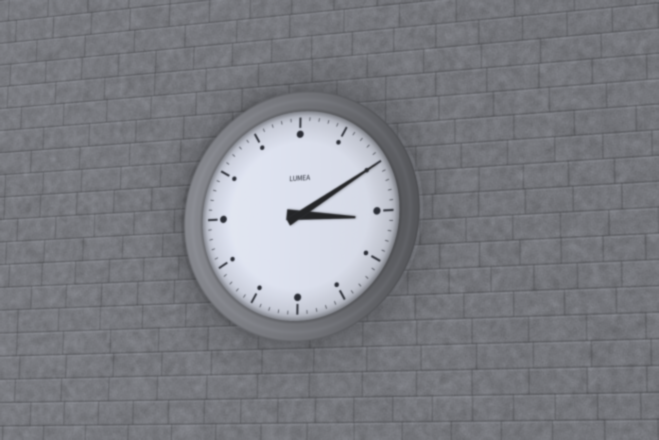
3h10
